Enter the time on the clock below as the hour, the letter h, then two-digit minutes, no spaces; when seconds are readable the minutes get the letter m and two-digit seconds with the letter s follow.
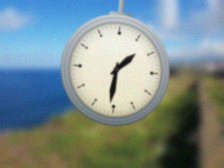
1h31
